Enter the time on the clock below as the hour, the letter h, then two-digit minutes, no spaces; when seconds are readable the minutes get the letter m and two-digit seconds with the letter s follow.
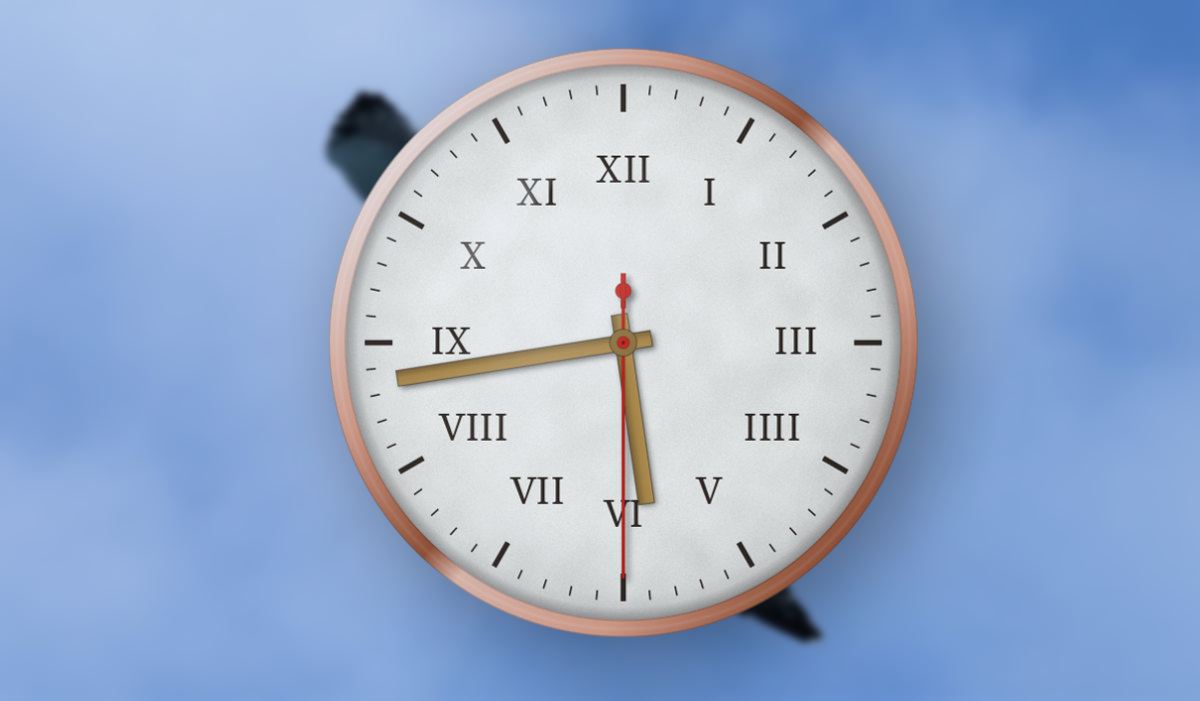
5h43m30s
